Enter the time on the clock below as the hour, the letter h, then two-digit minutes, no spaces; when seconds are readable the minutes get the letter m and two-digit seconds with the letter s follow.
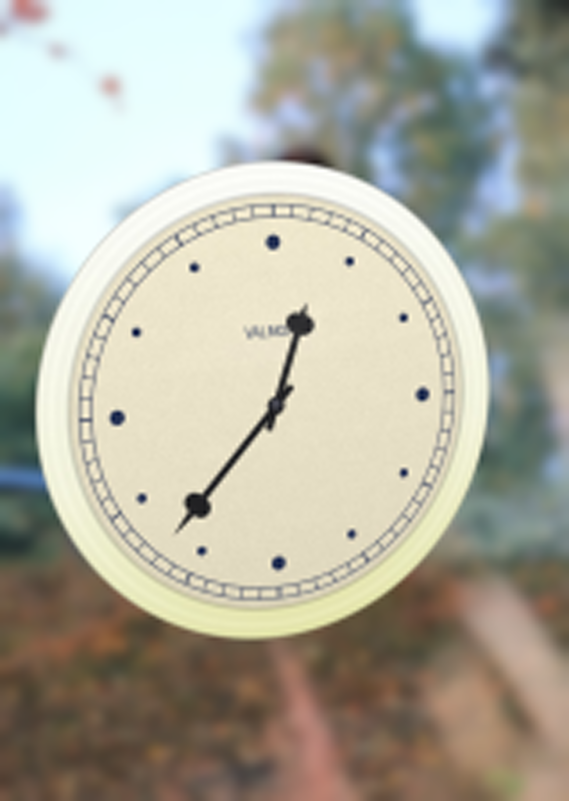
12h37
